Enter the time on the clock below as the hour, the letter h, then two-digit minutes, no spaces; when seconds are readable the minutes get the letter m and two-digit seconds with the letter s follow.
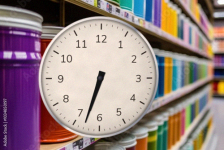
6h33
